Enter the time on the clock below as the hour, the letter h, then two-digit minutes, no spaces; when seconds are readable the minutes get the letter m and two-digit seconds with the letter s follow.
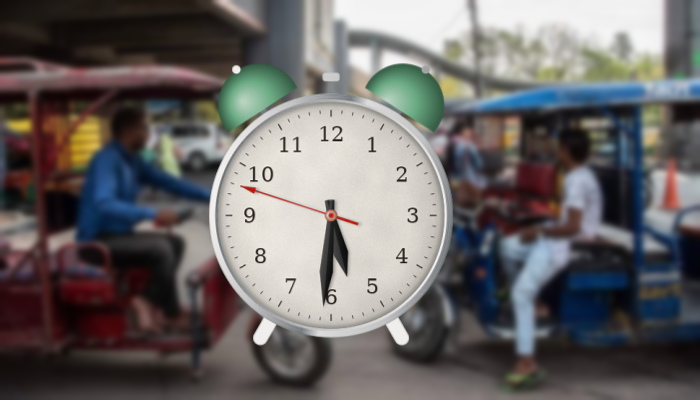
5h30m48s
